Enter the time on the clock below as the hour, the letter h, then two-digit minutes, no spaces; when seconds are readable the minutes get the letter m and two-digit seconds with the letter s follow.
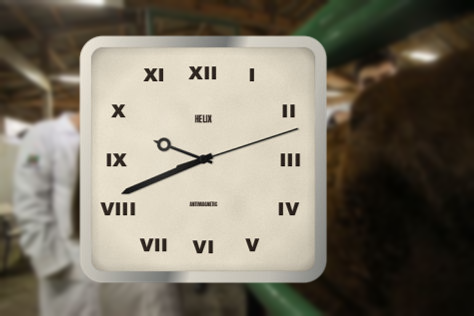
9h41m12s
